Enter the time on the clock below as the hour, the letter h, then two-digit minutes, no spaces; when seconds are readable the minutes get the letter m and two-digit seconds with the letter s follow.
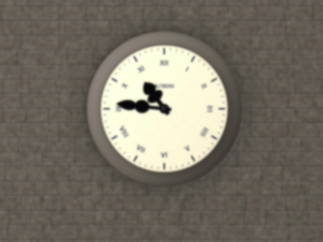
10h46
